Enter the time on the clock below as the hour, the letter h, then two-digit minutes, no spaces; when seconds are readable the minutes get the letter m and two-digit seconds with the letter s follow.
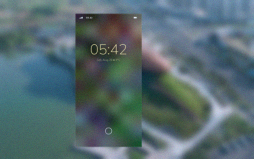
5h42
